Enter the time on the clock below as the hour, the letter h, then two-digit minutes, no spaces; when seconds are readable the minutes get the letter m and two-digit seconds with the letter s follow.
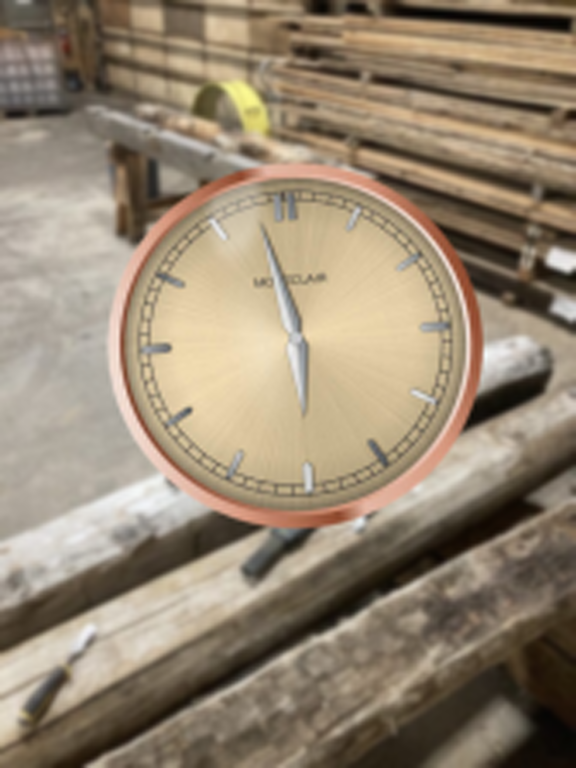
5h58
